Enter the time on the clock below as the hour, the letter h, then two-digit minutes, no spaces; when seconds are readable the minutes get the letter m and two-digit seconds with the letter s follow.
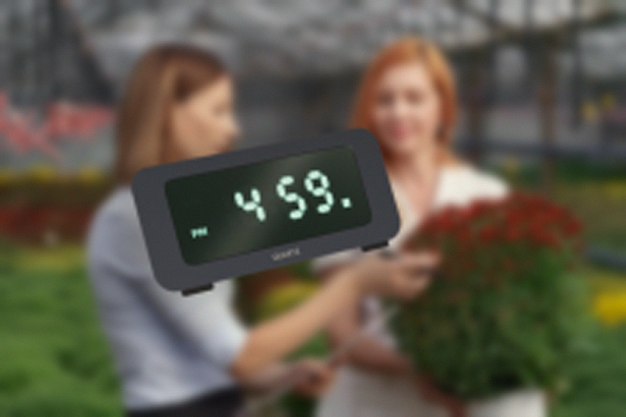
4h59
